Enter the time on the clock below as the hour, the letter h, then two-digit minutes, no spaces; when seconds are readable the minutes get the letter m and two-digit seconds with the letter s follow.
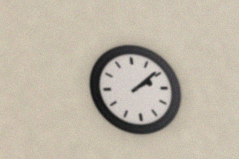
2h09
